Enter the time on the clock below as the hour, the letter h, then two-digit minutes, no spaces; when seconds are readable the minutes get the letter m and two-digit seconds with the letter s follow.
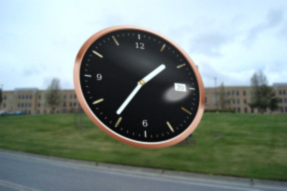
1h36
